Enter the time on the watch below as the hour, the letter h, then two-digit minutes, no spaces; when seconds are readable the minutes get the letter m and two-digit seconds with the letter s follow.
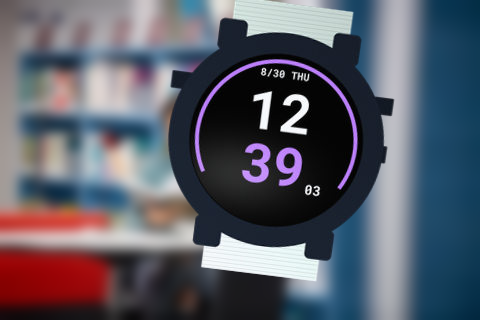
12h39m03s
